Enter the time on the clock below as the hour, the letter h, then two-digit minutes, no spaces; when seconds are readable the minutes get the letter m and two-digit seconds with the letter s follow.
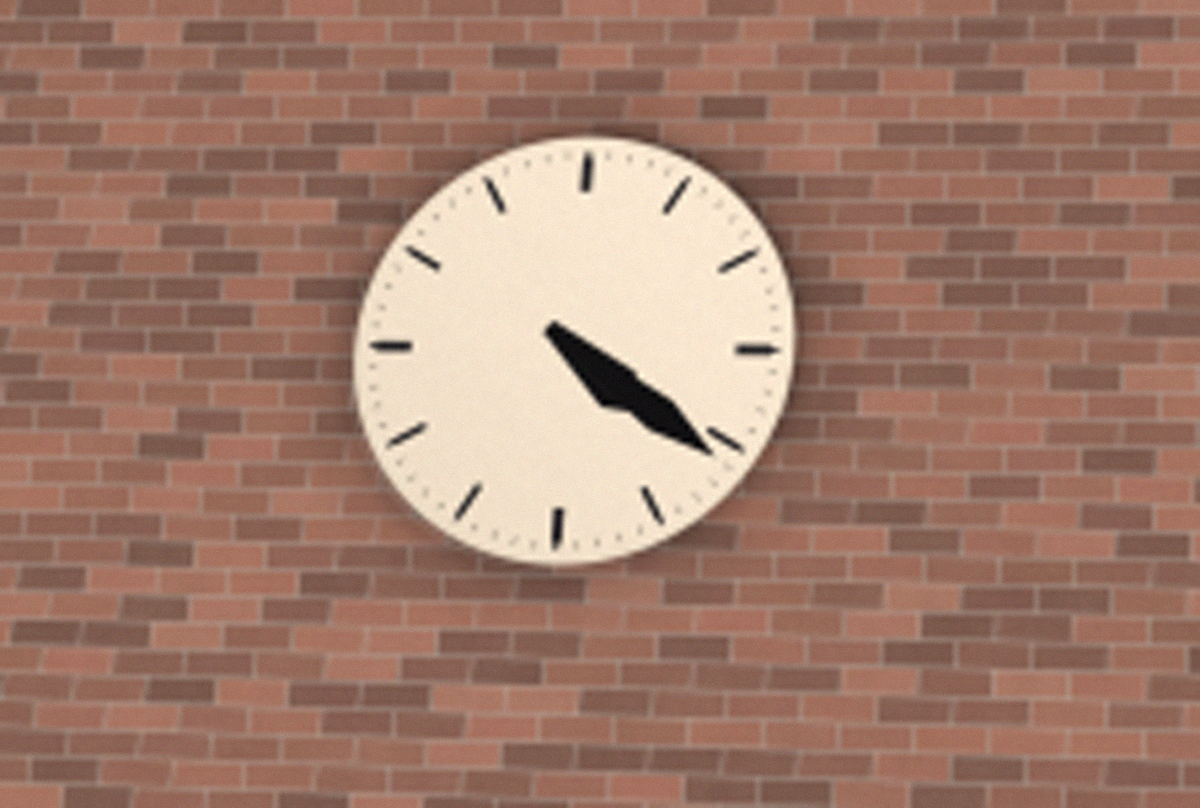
4h21
